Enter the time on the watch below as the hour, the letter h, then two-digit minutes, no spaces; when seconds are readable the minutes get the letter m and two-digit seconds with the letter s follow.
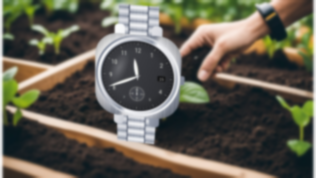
11h41
